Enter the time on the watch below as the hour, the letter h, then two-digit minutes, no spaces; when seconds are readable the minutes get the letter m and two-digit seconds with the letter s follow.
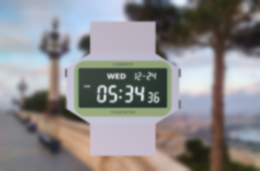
5h34m36s
